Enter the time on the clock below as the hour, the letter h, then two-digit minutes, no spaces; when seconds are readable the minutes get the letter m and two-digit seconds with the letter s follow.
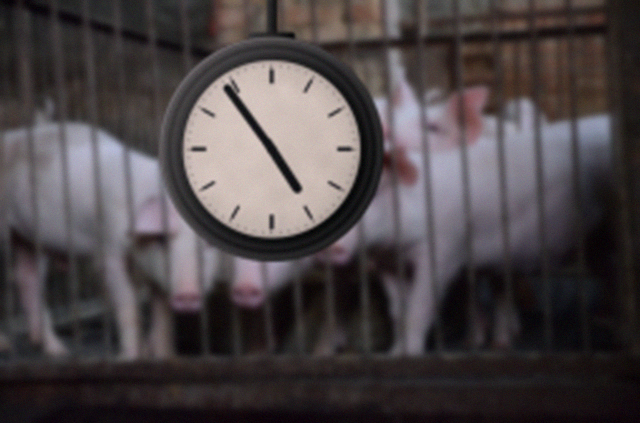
4h54
